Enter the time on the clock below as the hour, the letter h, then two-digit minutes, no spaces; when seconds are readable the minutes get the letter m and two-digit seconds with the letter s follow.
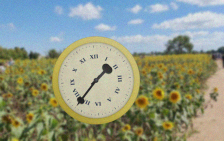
1h37
